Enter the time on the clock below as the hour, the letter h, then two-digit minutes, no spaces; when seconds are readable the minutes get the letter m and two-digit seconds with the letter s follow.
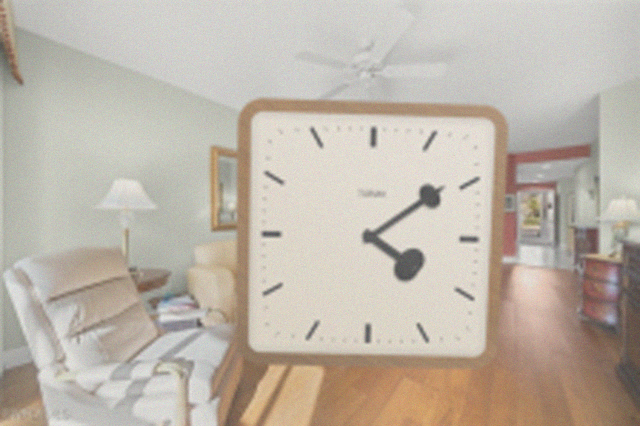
4h09
